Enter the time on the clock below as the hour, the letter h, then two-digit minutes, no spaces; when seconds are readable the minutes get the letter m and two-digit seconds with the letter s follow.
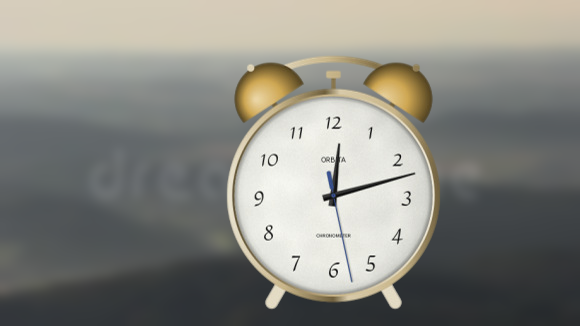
12h12m28s
